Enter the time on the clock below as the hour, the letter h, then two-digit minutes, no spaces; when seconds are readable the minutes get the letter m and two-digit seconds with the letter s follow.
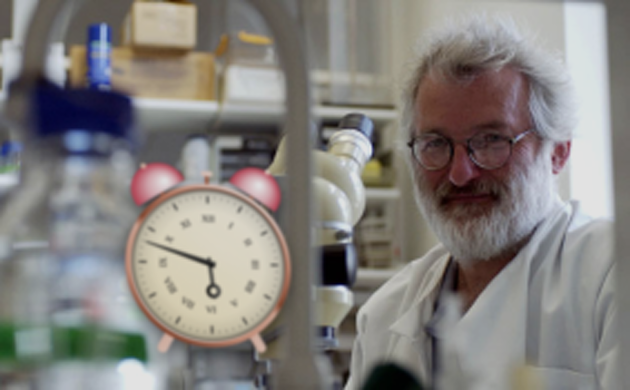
5h48
